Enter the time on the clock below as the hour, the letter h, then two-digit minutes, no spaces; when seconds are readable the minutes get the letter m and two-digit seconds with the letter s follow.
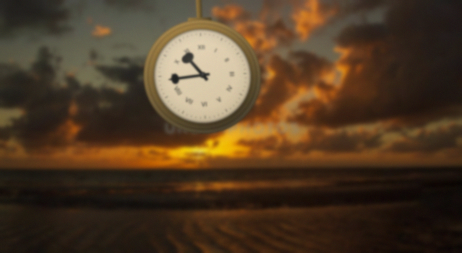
10h44
